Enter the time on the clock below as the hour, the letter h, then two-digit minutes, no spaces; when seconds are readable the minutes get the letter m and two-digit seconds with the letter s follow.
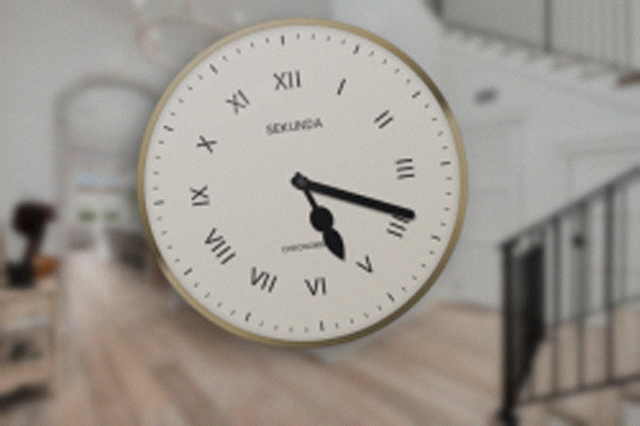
5h19
